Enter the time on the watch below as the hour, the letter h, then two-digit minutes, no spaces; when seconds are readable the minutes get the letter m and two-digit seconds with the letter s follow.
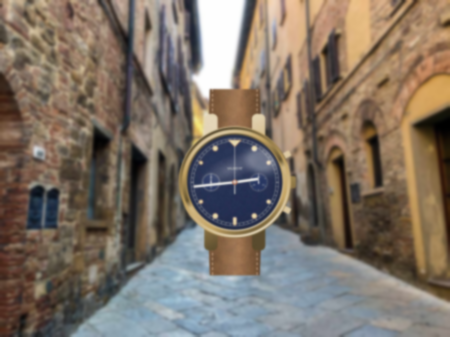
2h44
